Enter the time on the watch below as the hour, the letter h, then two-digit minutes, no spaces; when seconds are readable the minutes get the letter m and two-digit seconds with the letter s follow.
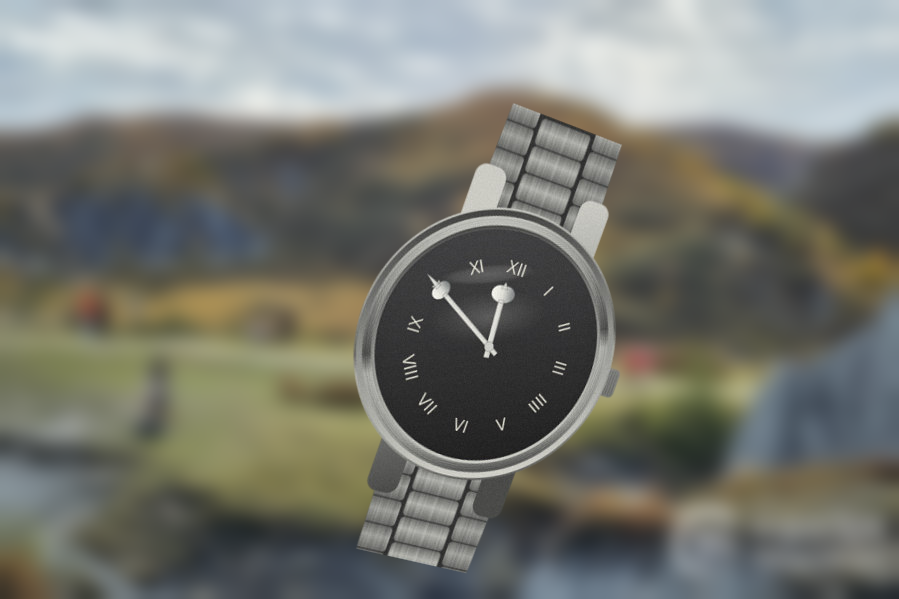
11h50
